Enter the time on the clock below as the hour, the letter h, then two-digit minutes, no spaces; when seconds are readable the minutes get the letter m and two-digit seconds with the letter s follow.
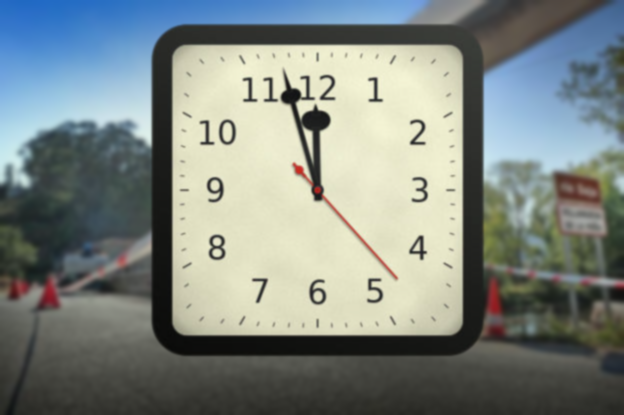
11h57m23s
